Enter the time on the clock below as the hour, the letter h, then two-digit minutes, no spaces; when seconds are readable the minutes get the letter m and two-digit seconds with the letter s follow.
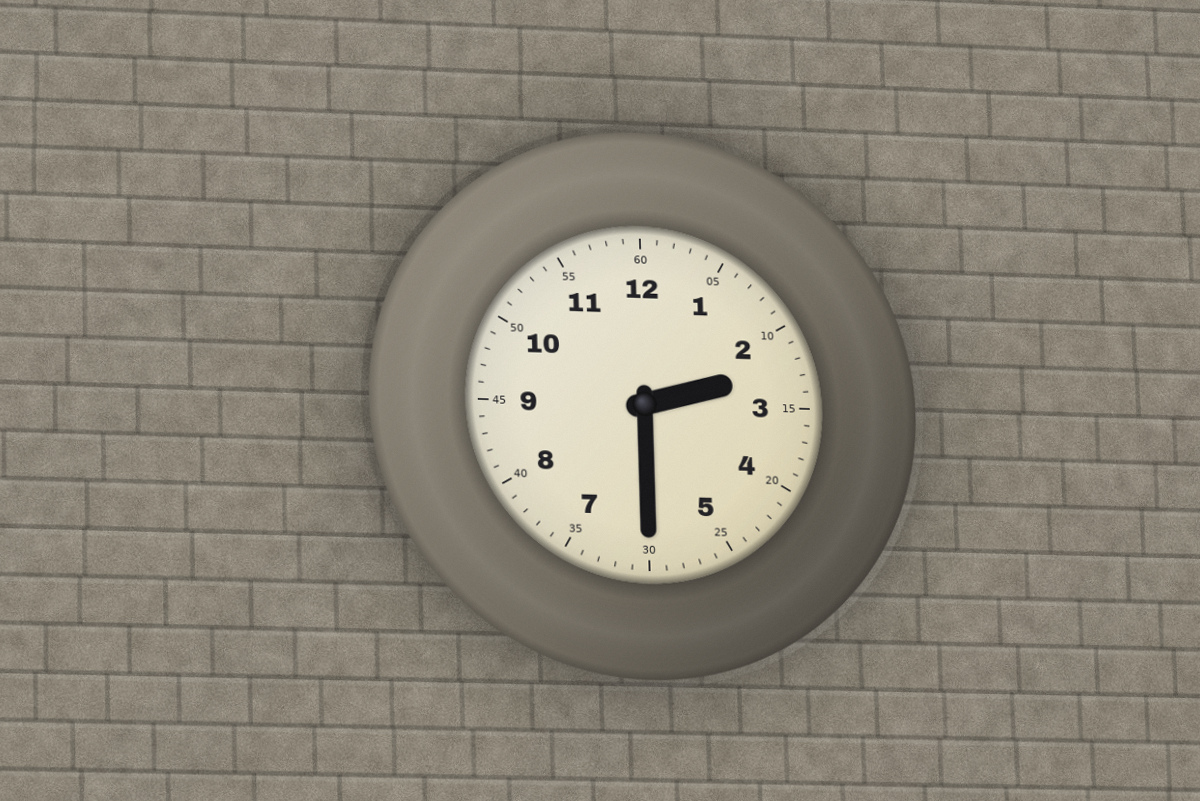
2h30
